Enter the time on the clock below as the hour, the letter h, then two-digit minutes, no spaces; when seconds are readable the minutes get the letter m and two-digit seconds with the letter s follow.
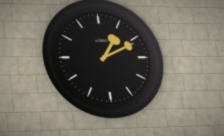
1h11
